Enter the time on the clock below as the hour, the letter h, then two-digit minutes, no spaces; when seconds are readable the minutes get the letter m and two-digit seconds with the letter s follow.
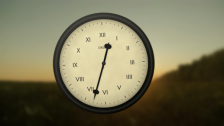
12h33
